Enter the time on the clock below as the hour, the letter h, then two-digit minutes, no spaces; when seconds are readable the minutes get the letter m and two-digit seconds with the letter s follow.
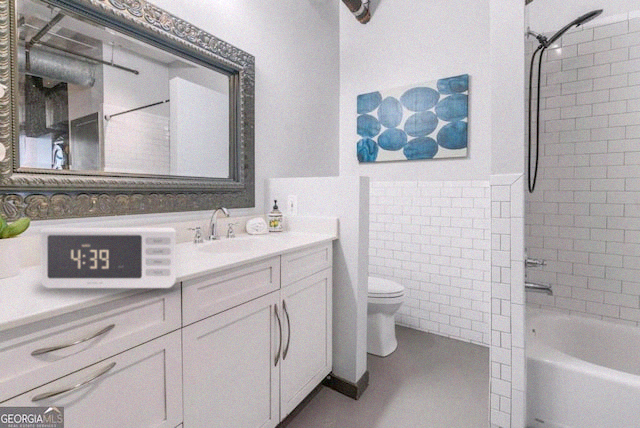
4h39
